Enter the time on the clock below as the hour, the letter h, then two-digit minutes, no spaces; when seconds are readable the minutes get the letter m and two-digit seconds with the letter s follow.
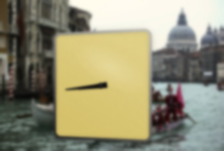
8h44
